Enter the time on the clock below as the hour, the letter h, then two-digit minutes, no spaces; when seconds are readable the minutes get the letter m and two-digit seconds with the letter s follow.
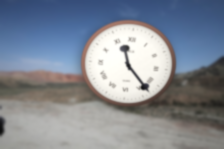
11h23
